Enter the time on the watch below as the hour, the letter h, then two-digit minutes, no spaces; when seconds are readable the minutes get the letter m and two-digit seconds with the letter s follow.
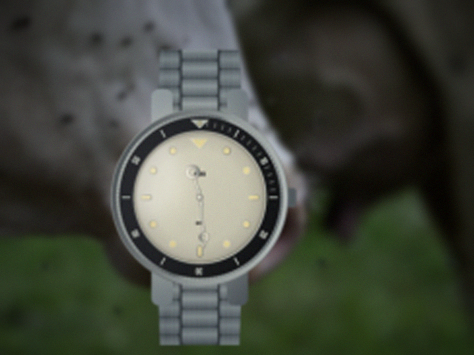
11h29
